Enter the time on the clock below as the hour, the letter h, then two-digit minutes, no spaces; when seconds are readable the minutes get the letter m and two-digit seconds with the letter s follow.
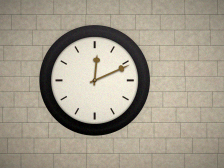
12h11
